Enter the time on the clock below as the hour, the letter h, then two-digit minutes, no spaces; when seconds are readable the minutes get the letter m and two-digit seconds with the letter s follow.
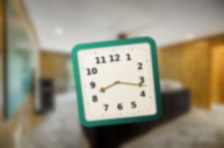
8h17
